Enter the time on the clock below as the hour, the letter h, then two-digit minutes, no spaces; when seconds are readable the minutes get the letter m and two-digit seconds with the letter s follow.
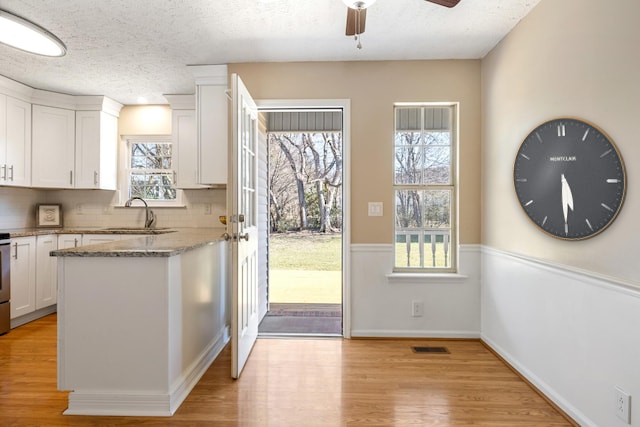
5h30
